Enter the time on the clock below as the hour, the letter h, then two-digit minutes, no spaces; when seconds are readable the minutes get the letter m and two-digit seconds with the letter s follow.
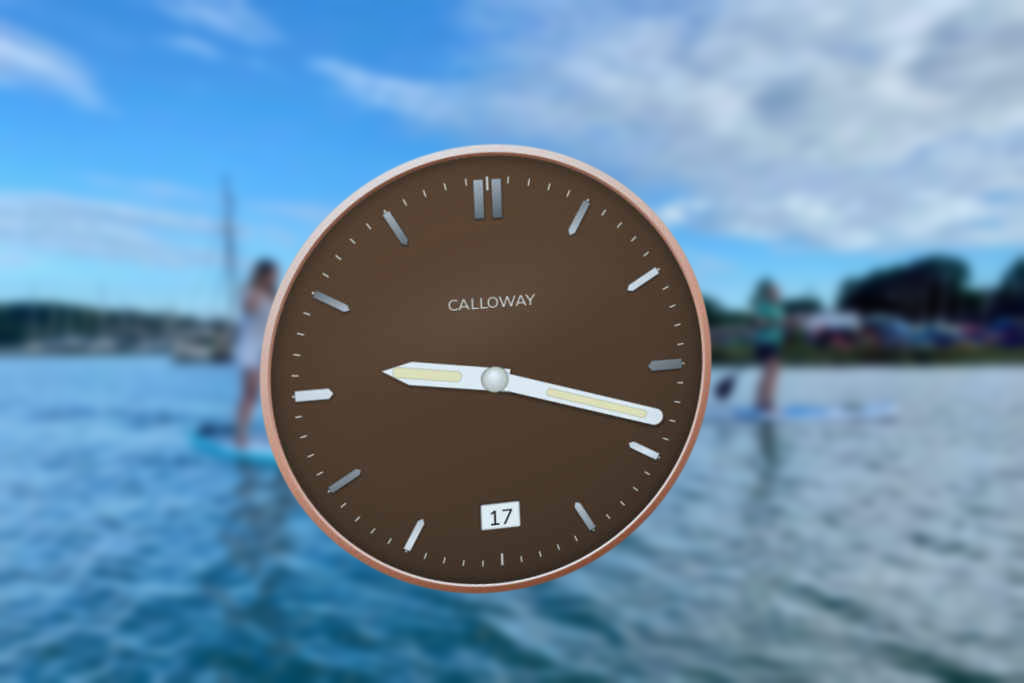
9h18
